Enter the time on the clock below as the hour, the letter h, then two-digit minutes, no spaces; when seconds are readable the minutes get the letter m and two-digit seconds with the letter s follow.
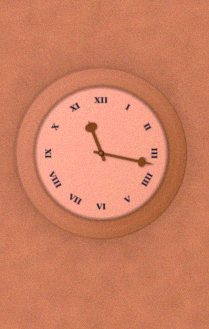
11h17
